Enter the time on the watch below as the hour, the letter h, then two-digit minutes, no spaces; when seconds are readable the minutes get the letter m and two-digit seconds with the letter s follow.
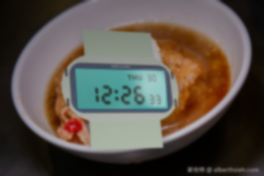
12h26
